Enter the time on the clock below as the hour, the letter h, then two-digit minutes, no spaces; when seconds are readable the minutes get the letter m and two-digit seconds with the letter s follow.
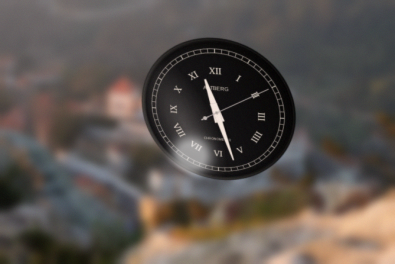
11h27m10s
